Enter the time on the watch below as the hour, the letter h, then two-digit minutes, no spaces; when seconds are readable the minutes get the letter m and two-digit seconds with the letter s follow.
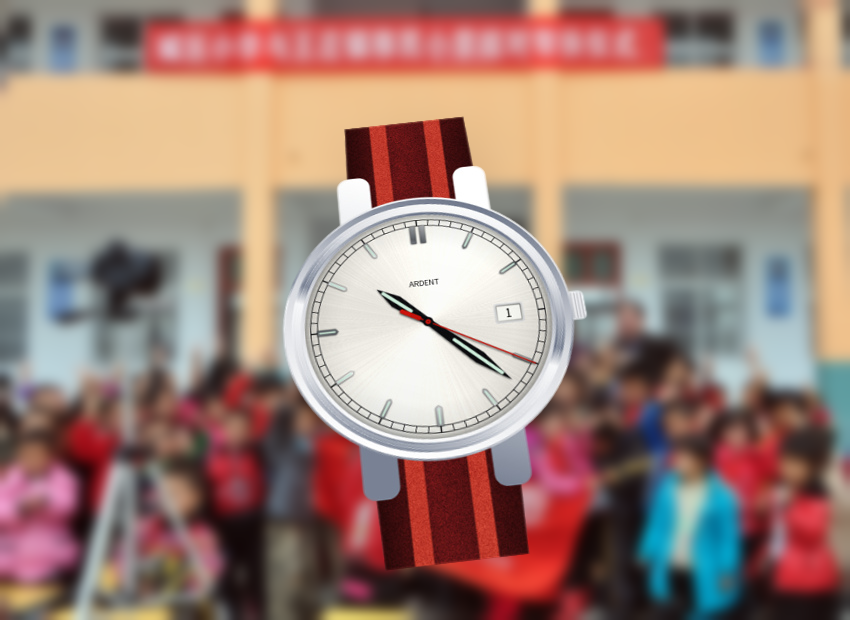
10h22m20s
